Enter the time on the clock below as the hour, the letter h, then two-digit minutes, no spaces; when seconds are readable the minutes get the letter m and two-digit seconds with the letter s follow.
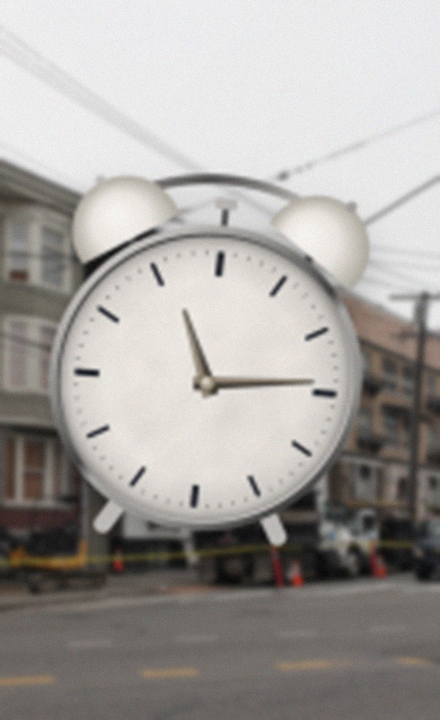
11h14
